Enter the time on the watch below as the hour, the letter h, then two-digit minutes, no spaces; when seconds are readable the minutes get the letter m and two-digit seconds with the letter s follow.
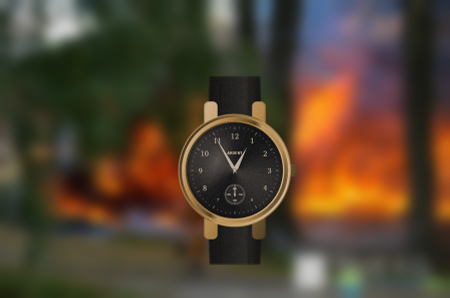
12h55
